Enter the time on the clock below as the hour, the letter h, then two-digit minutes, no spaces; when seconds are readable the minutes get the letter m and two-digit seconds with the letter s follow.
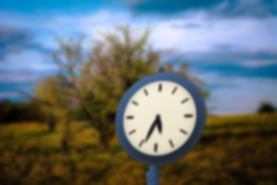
5h34
